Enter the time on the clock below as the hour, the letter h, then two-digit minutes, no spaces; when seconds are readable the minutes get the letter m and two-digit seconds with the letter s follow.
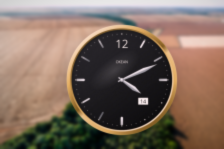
4h11
